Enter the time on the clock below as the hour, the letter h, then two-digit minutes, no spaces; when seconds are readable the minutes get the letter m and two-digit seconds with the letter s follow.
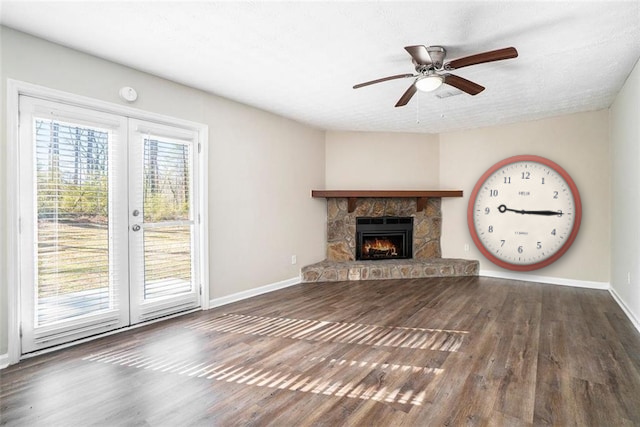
9h15
